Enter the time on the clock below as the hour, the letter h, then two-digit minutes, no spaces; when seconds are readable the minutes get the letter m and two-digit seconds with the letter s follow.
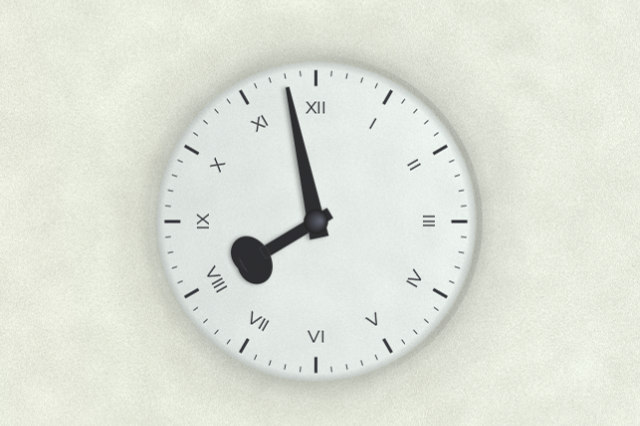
7h58
